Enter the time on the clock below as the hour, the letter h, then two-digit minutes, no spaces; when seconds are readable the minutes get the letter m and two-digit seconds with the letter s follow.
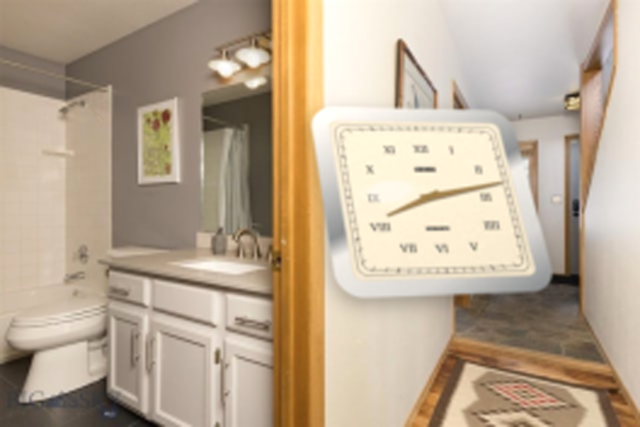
8h13
